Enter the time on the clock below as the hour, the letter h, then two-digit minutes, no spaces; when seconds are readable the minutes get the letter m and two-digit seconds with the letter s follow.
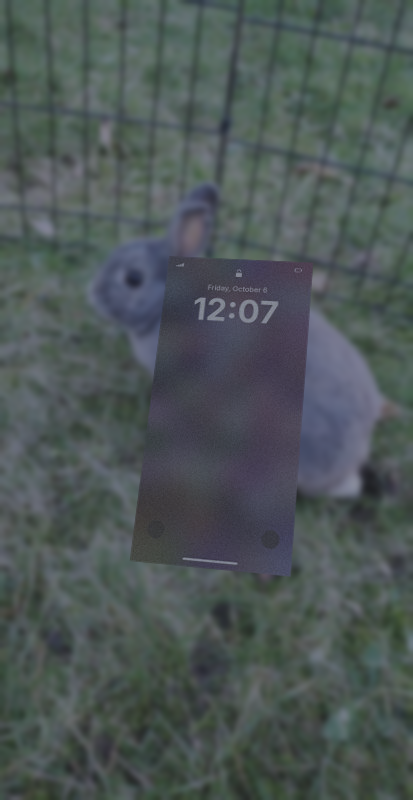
12h07
